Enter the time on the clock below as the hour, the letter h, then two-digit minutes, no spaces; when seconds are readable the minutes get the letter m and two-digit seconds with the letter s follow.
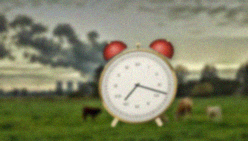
7h18
